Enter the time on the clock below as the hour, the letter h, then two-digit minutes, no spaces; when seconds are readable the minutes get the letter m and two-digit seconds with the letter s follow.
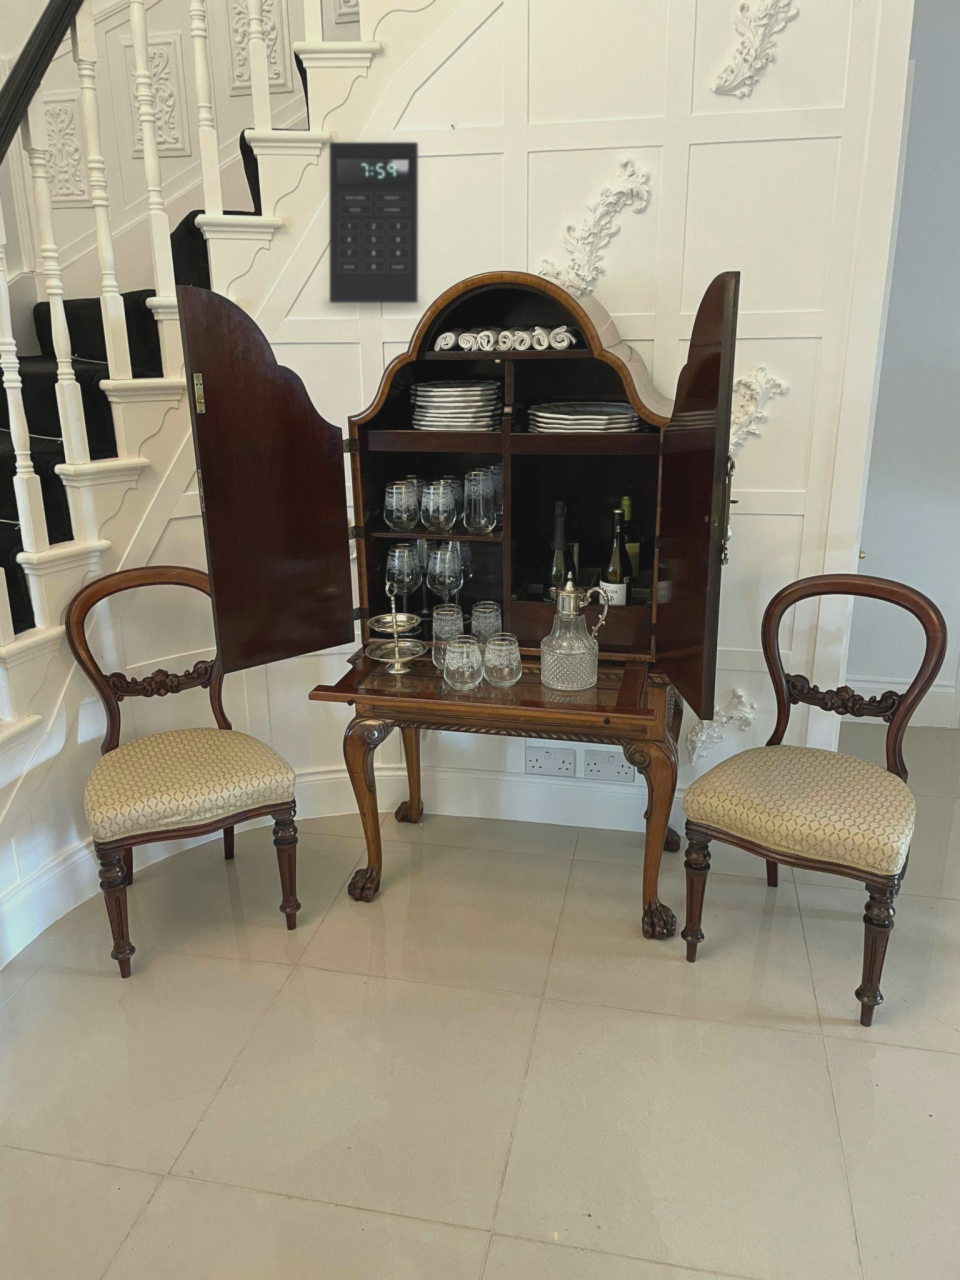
7h59
